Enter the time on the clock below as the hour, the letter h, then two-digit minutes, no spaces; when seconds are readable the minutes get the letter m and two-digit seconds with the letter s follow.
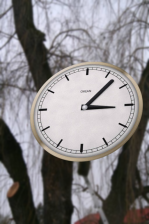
3h07
